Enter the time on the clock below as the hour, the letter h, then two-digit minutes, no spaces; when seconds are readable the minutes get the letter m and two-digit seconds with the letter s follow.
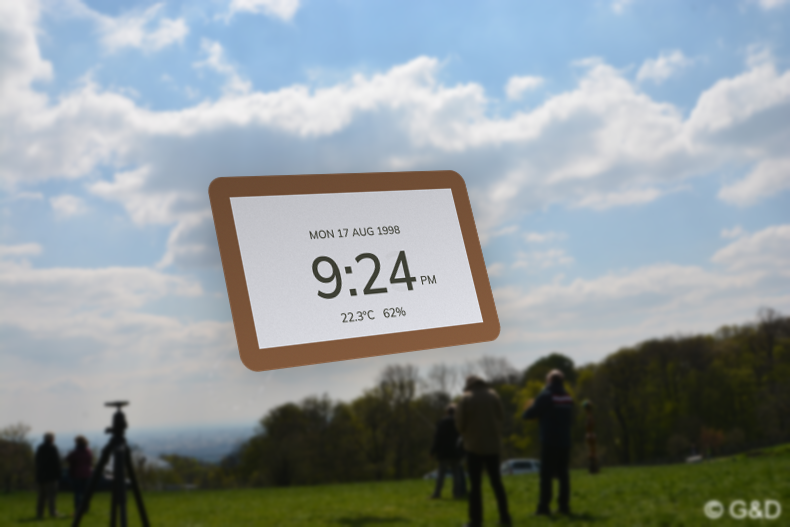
9h24
